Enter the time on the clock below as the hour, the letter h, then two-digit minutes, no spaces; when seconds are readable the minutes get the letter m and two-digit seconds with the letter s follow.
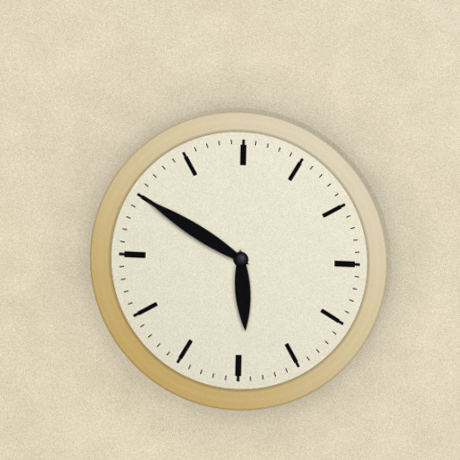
5h50
